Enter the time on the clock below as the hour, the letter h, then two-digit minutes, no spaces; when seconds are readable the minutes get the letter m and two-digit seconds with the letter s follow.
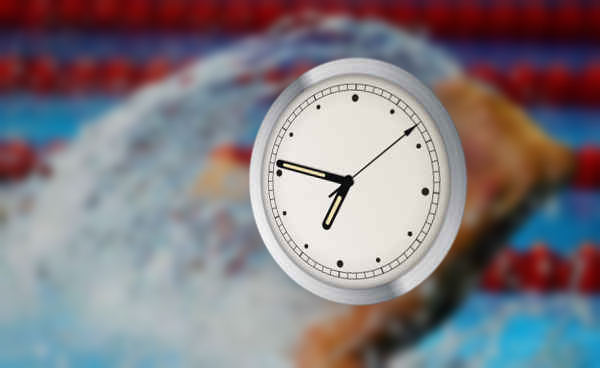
6h46m08s
